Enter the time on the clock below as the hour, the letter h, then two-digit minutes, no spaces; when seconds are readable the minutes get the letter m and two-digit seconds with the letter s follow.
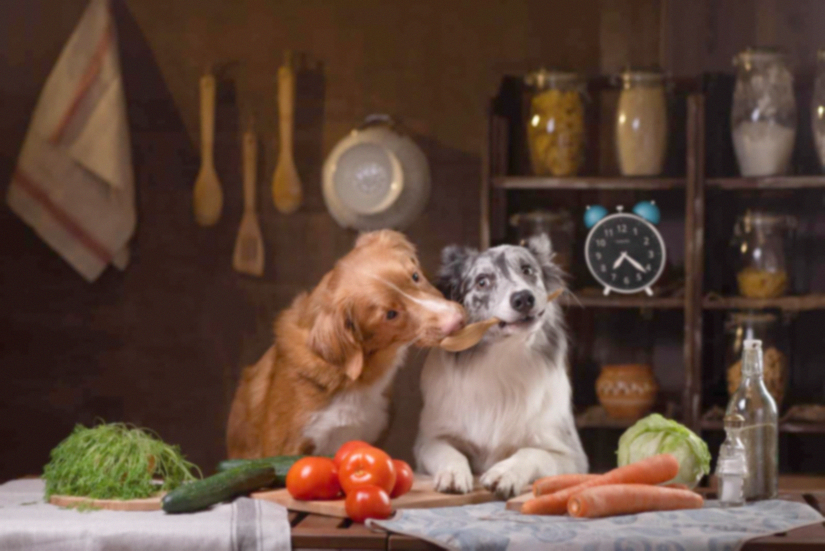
7h22
